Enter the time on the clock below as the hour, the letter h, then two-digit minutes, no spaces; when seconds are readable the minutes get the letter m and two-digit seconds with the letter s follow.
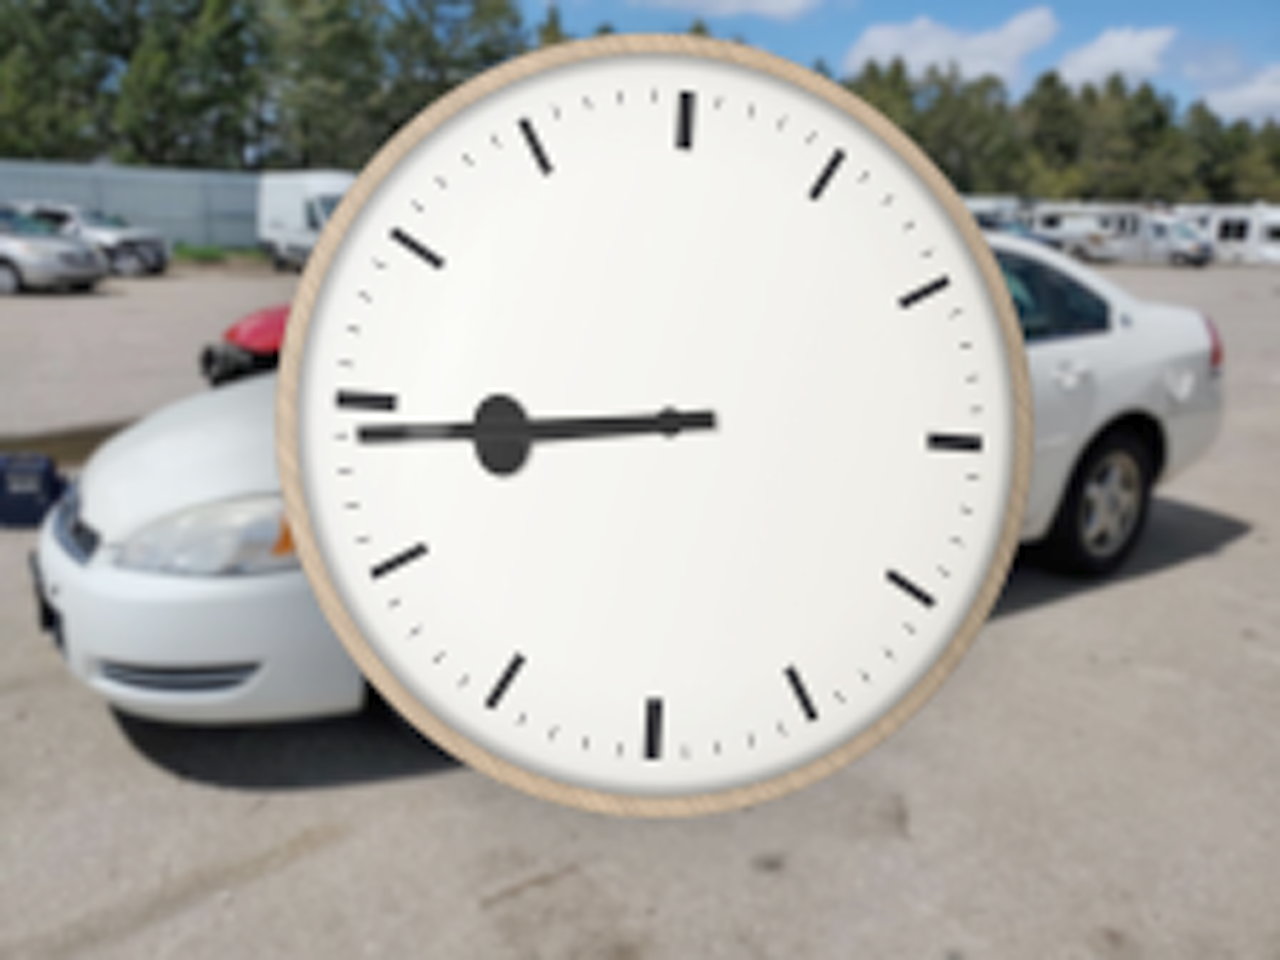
8h44
